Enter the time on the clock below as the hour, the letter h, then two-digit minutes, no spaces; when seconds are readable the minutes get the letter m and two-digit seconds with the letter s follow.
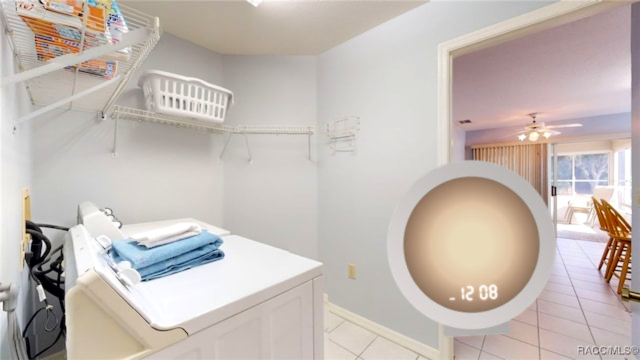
12h08
